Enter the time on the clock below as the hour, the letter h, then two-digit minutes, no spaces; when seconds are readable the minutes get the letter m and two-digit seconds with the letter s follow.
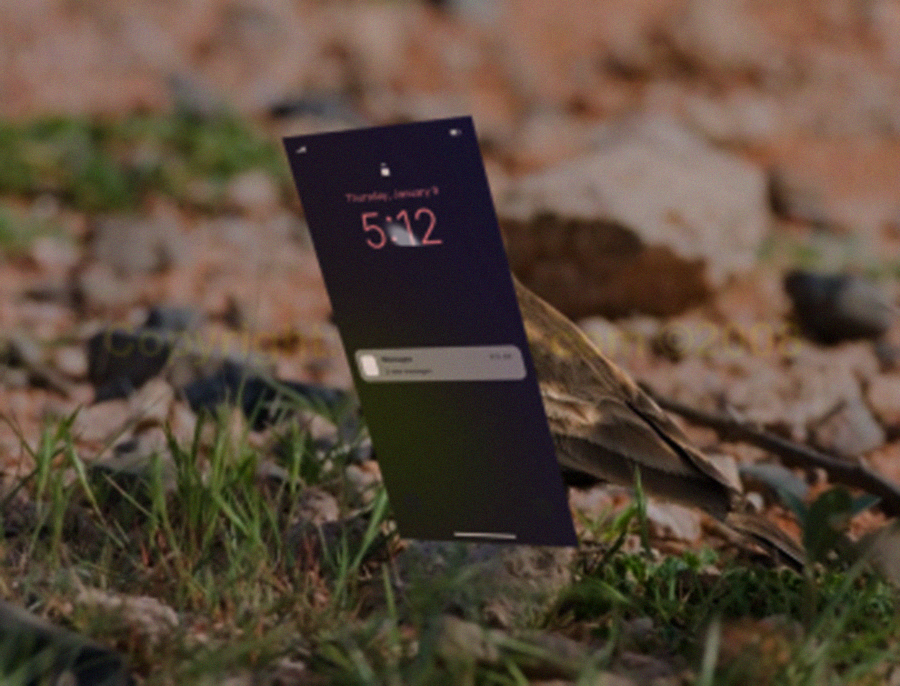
5h12
